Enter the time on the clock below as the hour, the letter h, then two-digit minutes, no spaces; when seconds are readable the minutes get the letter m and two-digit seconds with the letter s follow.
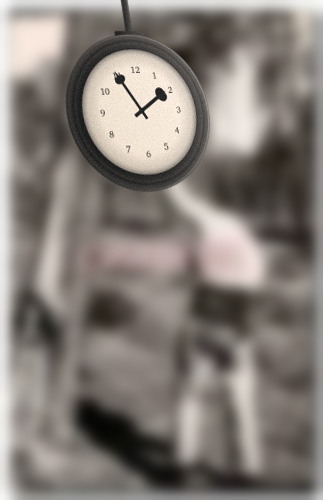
1h55
